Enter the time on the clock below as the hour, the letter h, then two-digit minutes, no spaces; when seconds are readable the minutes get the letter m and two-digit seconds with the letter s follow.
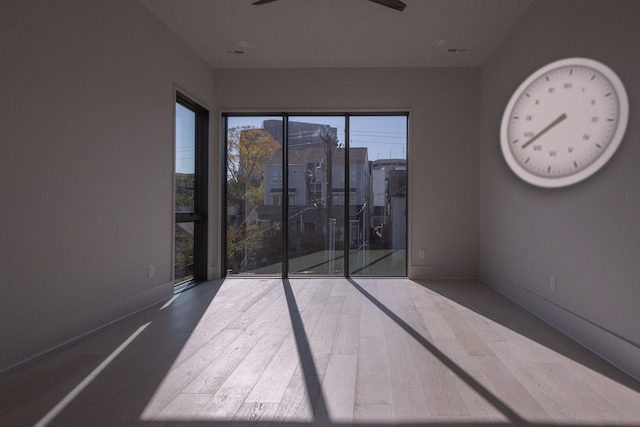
7h38
